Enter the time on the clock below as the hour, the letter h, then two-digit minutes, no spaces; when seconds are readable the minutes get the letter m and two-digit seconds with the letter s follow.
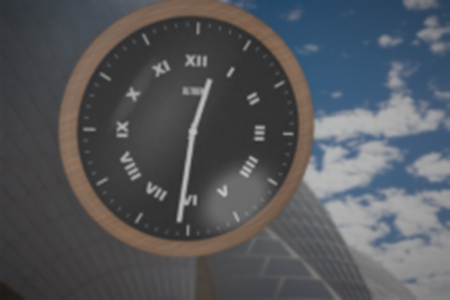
12h31
